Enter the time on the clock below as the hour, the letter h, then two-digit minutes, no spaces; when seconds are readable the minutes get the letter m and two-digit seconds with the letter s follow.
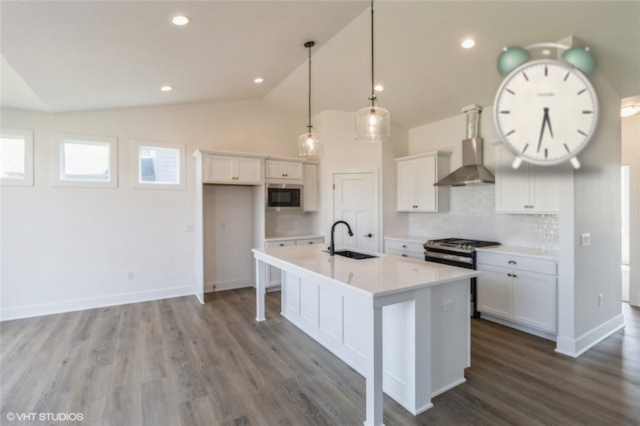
5h32
